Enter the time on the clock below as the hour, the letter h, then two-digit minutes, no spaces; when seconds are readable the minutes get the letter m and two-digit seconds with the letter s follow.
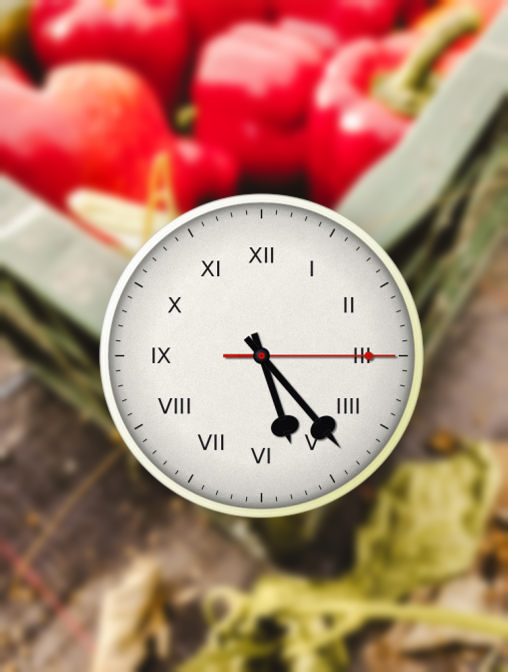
5h23m15s
